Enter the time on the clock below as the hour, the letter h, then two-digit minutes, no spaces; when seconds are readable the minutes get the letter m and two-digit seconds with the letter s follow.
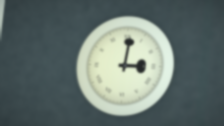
3h01
